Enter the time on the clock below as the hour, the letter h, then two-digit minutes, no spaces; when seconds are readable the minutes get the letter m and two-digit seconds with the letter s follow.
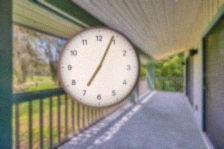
7h04
